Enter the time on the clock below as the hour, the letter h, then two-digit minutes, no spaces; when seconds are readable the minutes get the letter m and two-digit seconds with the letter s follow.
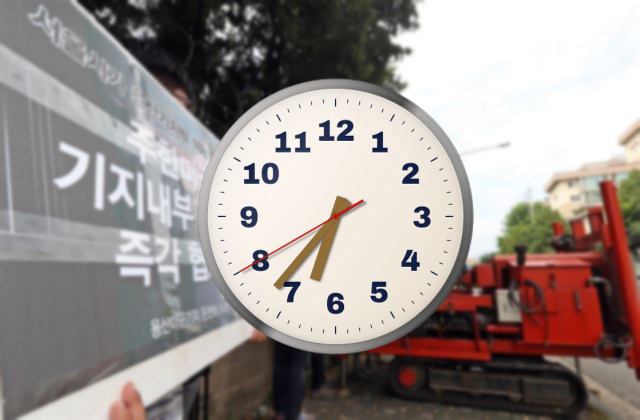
6h36m40s
